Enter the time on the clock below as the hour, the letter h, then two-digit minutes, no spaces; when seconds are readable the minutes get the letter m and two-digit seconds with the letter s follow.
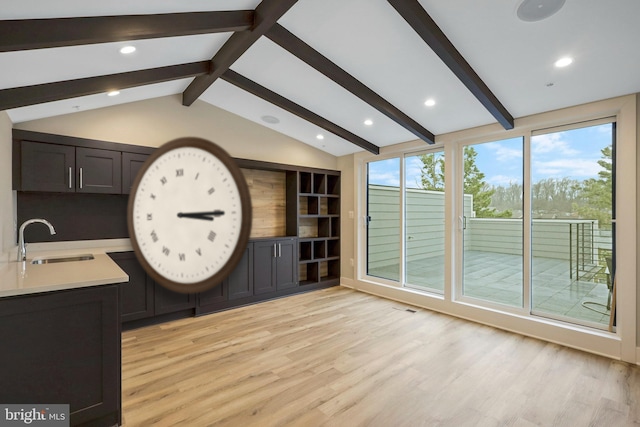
3h15
